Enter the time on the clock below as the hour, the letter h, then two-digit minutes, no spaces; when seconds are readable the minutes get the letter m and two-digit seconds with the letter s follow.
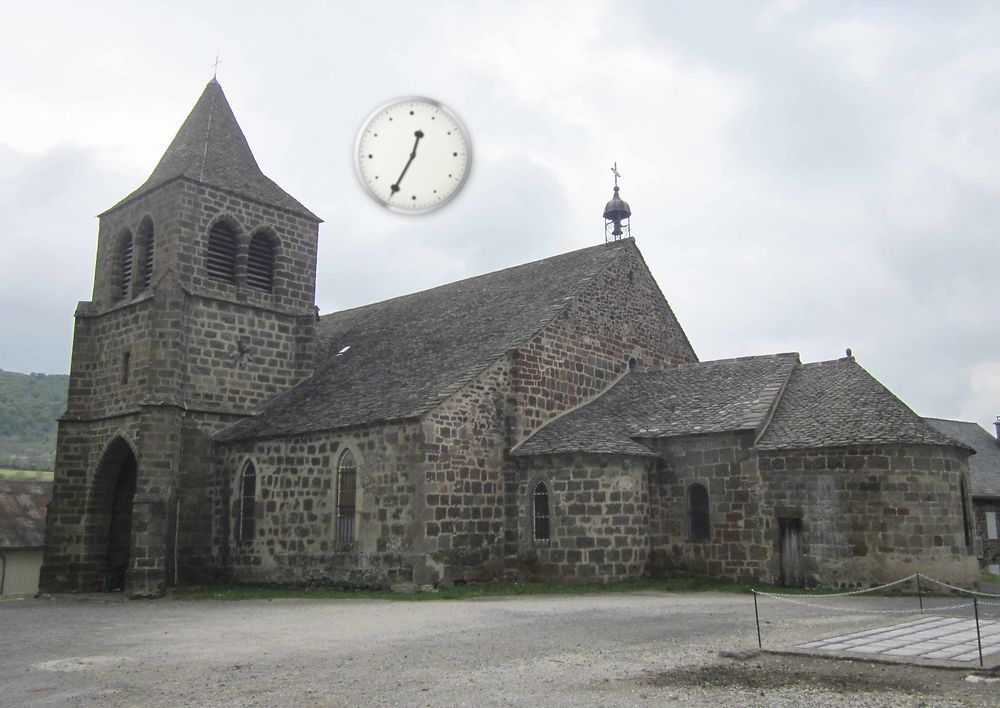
12h35
